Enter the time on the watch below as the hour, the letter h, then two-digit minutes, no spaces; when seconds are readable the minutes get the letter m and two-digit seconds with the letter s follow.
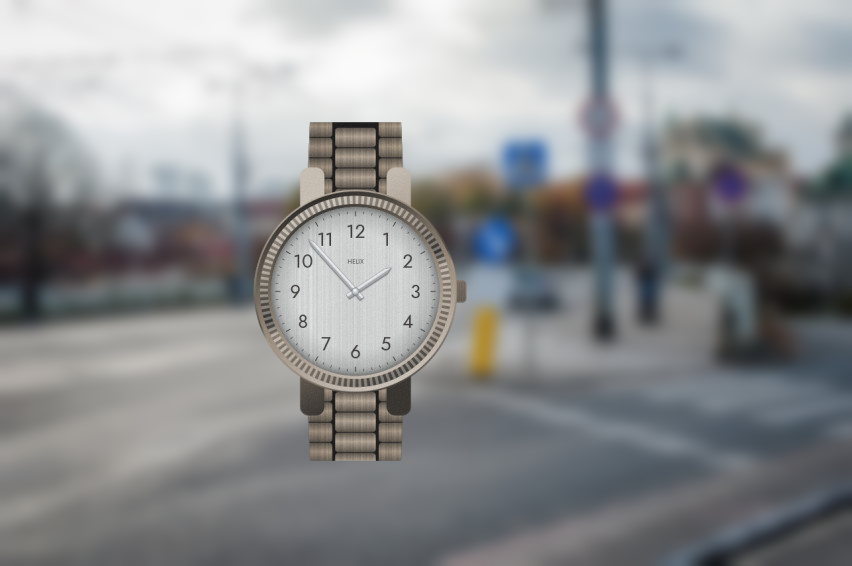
1h53
